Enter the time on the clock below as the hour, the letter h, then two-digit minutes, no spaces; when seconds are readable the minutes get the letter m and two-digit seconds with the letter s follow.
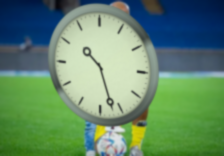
10h27
